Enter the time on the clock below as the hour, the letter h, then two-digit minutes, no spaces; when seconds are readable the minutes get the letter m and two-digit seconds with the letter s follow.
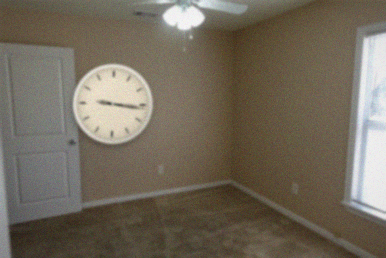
9h16
